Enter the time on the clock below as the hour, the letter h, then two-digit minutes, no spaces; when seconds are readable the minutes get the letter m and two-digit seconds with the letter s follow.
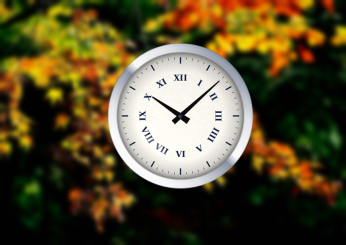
10h08
